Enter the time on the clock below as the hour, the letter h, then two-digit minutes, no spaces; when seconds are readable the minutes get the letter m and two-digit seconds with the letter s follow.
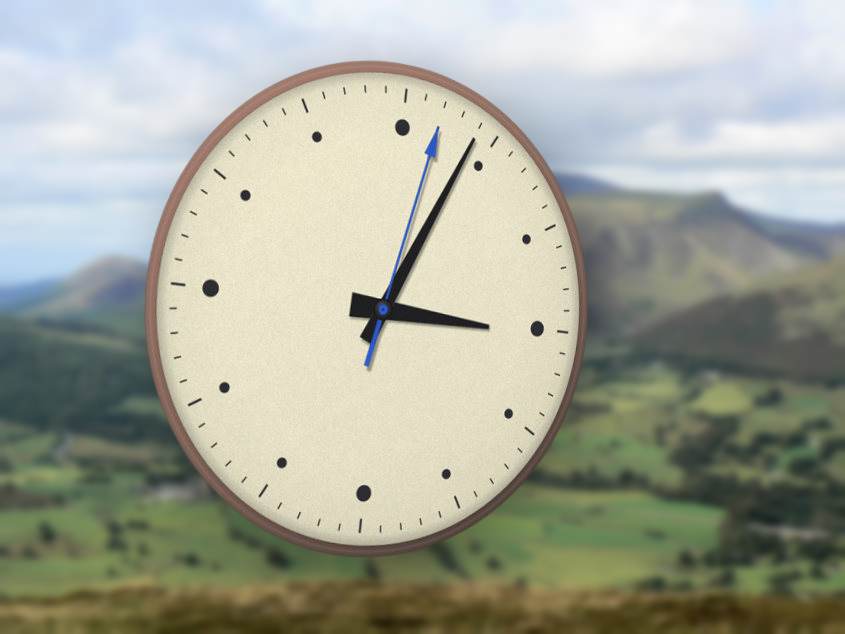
3h04m02s
